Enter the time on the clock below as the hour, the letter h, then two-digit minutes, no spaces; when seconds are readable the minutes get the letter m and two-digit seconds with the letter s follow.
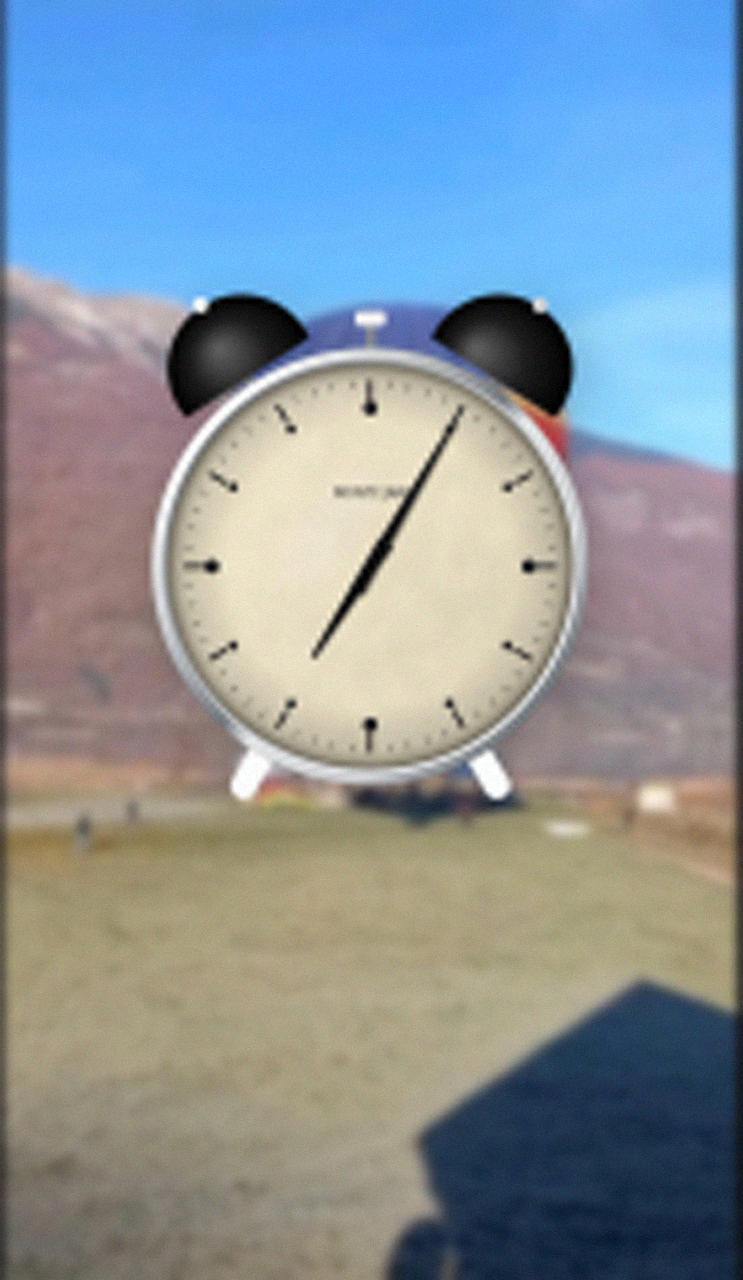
7h05
